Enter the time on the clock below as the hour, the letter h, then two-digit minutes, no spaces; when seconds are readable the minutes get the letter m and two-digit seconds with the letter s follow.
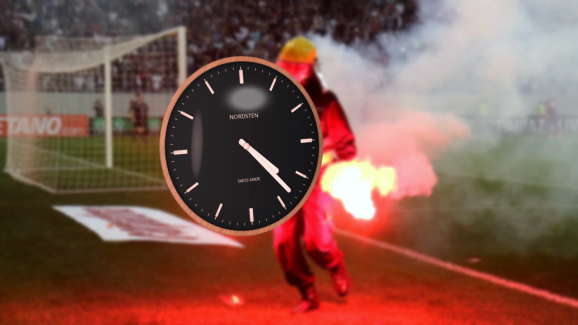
4h23
